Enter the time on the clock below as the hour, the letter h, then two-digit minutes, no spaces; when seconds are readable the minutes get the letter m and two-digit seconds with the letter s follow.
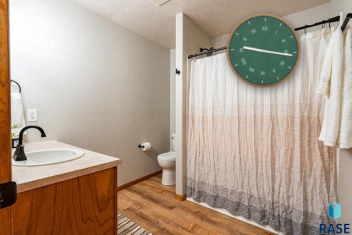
9h16
